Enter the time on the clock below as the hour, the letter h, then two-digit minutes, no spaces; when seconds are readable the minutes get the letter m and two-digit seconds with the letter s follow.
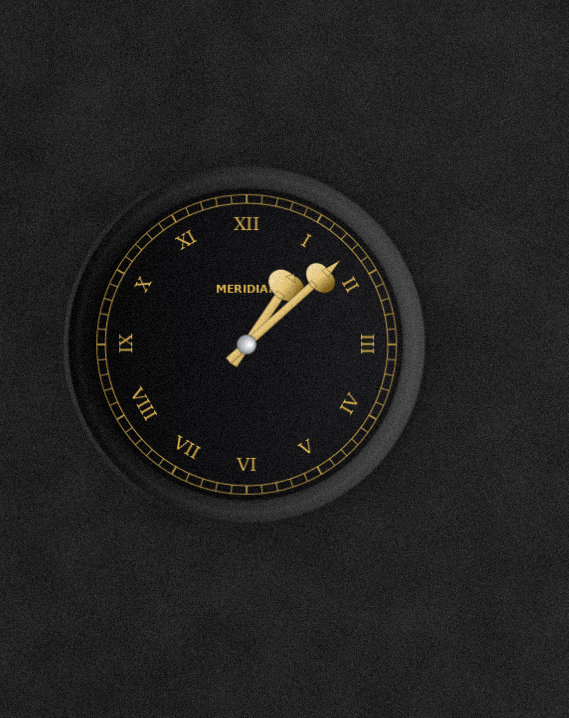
1h08
